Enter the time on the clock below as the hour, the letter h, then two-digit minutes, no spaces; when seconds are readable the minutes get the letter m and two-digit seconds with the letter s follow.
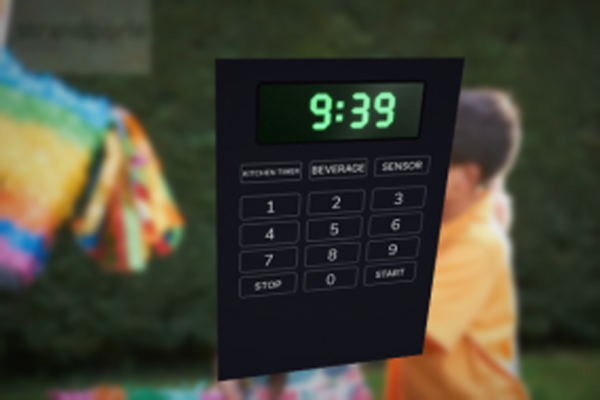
9h39
